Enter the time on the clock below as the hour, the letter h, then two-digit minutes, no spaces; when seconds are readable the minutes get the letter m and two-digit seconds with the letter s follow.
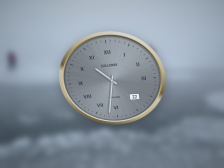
10h32
